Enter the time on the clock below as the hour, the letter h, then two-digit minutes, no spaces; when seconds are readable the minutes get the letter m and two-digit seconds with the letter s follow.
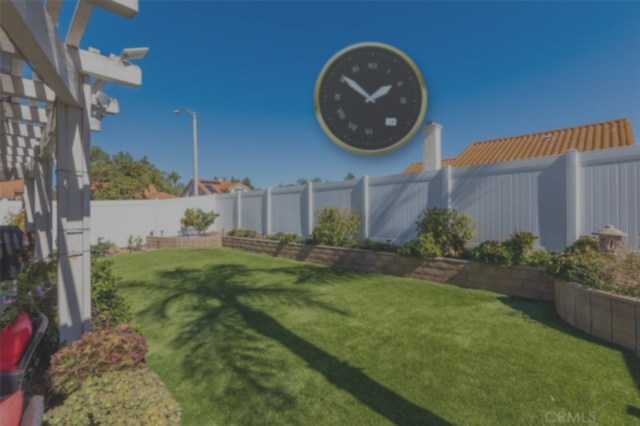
1h51
